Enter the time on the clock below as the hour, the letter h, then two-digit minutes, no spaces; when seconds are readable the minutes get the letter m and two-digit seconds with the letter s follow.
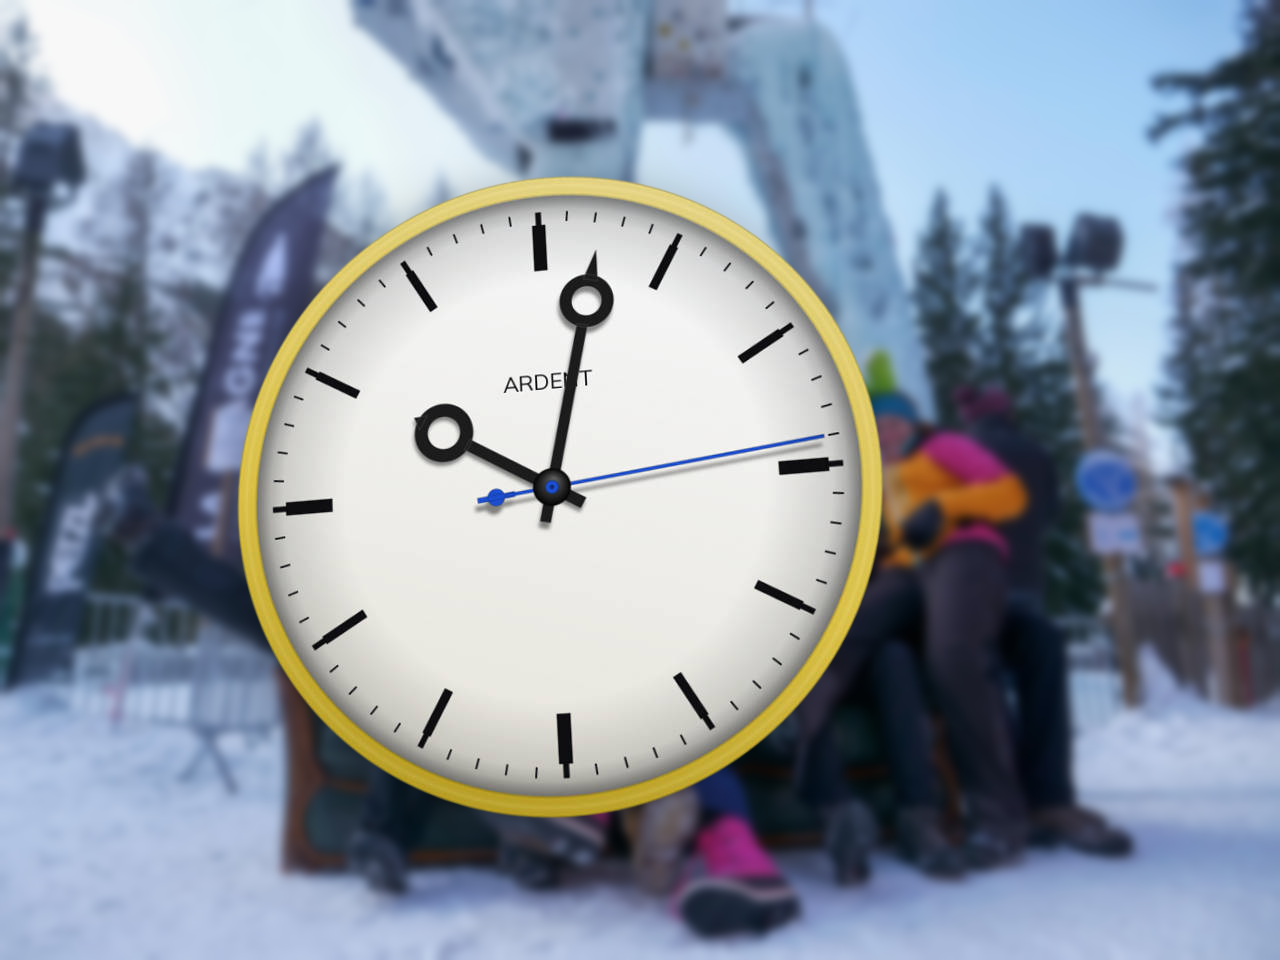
10h02m14s
